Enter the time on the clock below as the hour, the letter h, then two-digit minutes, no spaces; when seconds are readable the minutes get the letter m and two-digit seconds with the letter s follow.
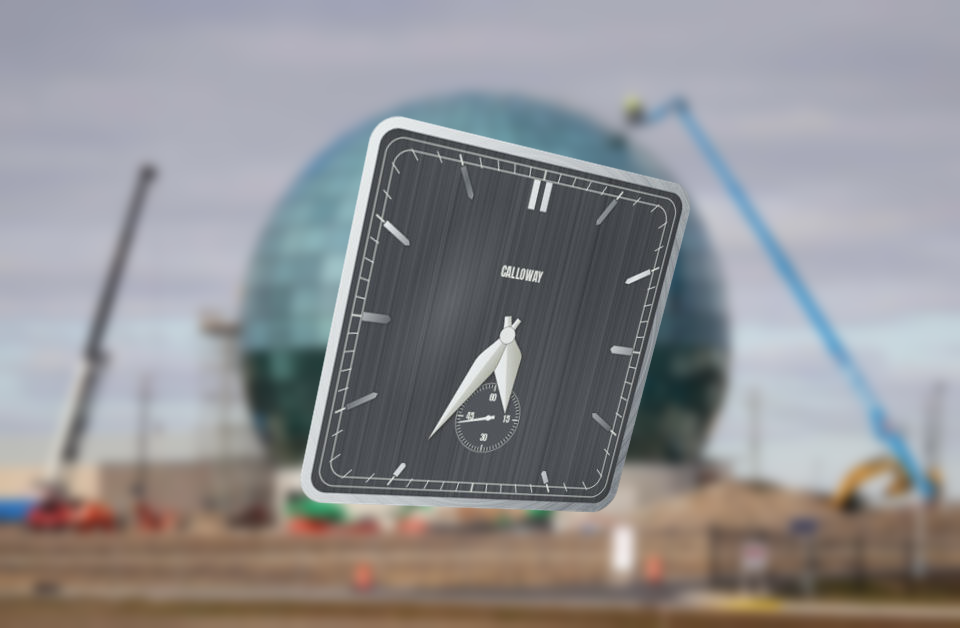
5h34m43s
